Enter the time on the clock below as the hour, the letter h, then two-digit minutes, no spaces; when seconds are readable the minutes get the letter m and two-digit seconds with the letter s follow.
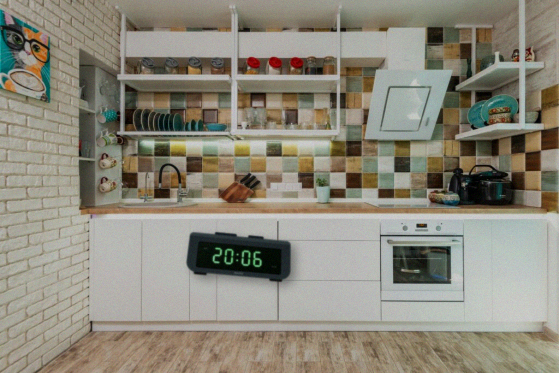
20h06
